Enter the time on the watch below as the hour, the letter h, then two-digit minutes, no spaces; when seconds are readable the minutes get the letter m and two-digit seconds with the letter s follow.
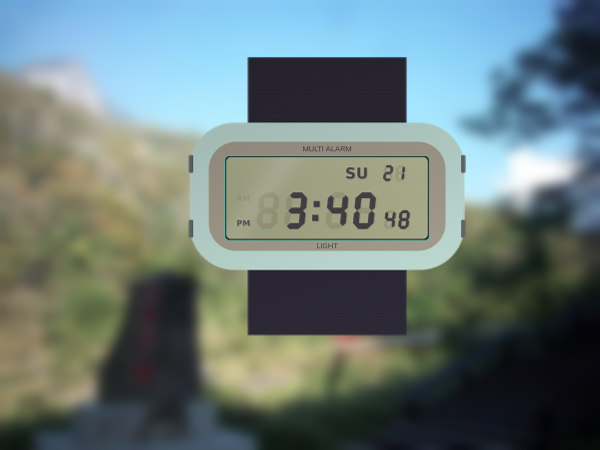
3h40m48s
